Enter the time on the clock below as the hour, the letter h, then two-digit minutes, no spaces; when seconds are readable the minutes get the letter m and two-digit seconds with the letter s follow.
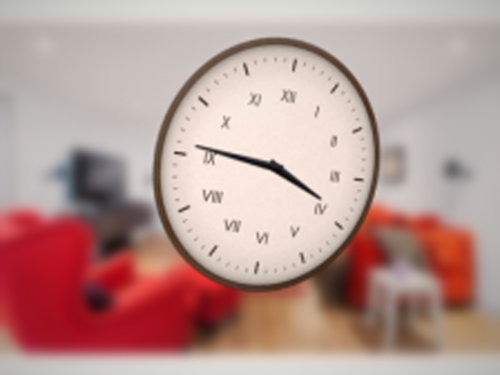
3h46
